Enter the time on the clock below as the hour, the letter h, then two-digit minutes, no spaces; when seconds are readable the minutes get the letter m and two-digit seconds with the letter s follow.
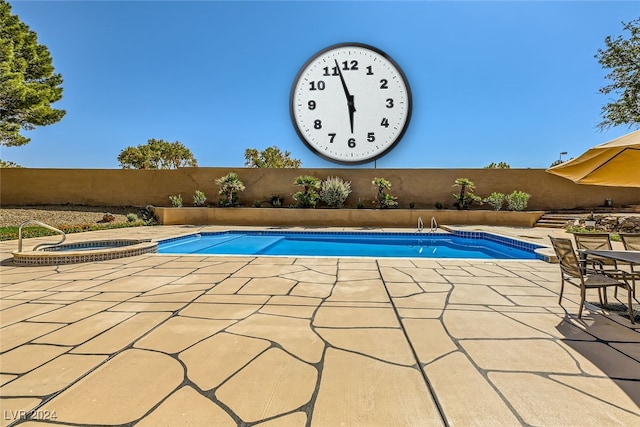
5h57
